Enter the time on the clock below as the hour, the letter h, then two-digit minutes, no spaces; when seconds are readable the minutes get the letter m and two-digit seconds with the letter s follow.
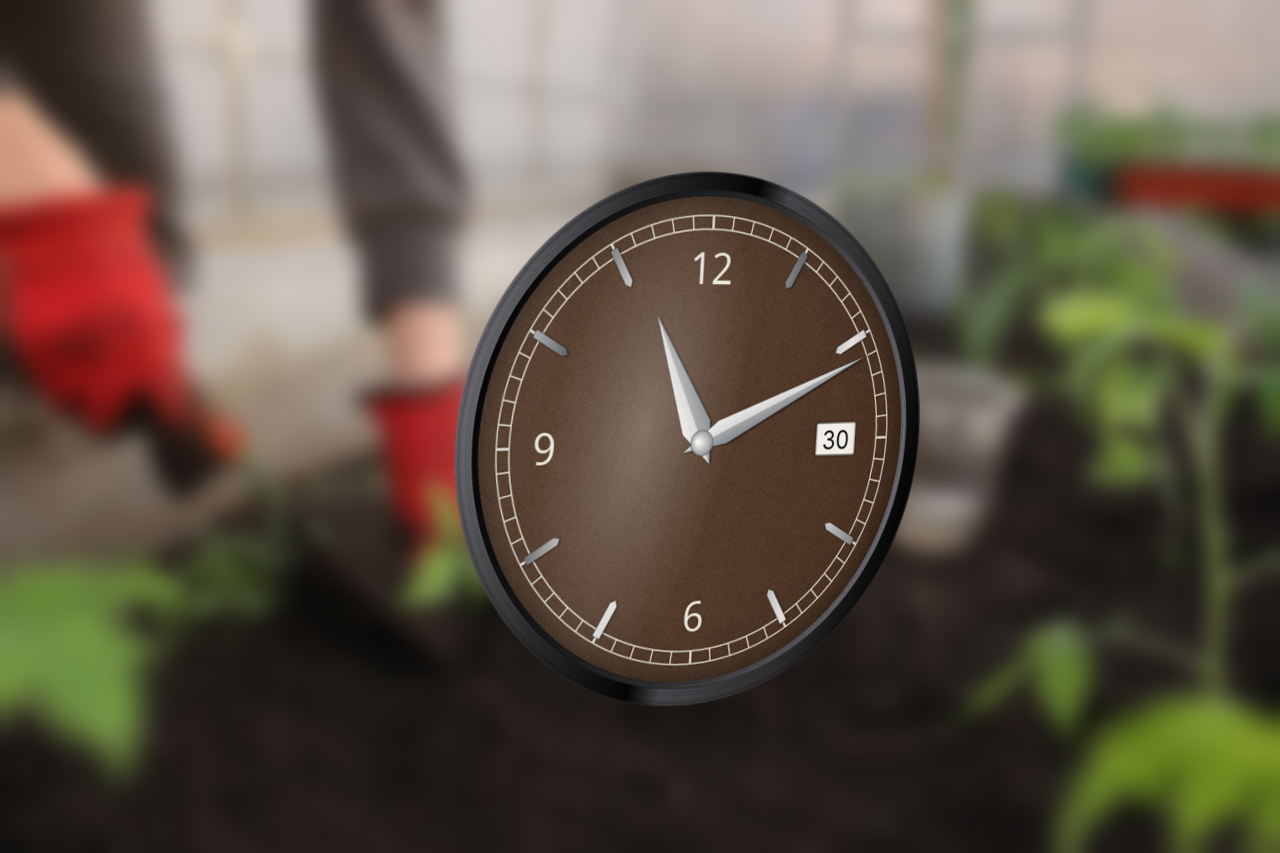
11h11
